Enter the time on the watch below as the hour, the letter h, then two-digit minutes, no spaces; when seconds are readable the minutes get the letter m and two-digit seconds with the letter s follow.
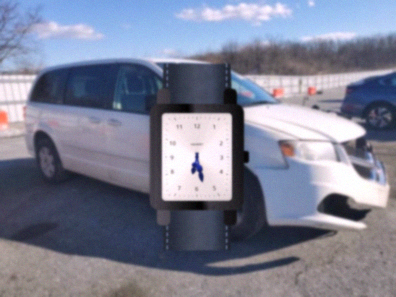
6h28
